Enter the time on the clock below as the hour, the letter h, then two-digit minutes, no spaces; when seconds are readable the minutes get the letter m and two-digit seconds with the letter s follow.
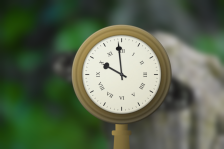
9h59
